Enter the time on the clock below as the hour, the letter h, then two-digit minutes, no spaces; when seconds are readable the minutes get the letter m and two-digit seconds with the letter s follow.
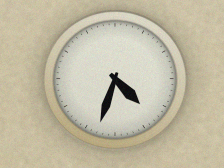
4h33
